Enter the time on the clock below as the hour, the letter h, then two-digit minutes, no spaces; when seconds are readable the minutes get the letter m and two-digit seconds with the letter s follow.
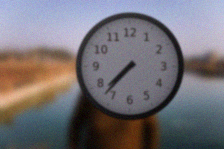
7h37
